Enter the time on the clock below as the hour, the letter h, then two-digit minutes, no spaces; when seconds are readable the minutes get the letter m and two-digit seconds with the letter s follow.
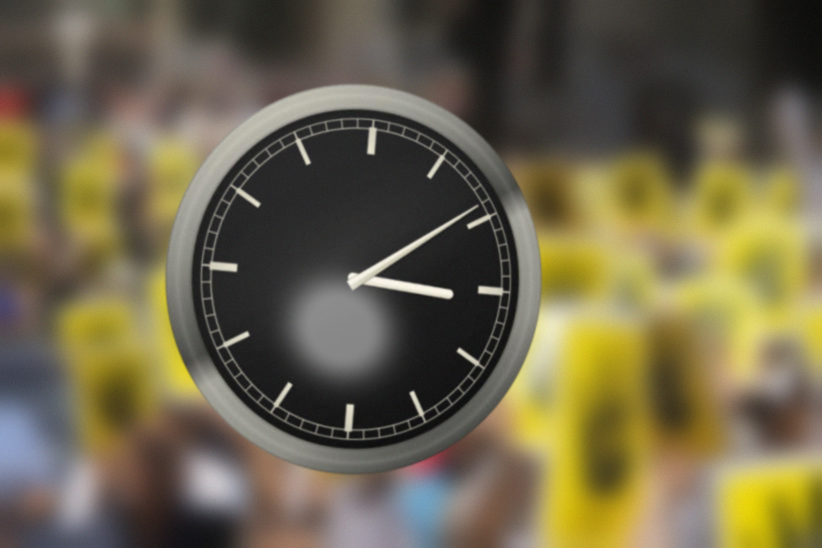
3h09
